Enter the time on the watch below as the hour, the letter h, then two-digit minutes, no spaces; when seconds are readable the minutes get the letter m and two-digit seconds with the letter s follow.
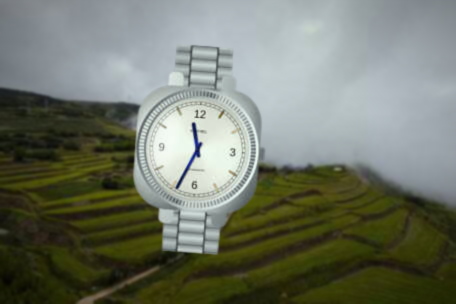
11h34
